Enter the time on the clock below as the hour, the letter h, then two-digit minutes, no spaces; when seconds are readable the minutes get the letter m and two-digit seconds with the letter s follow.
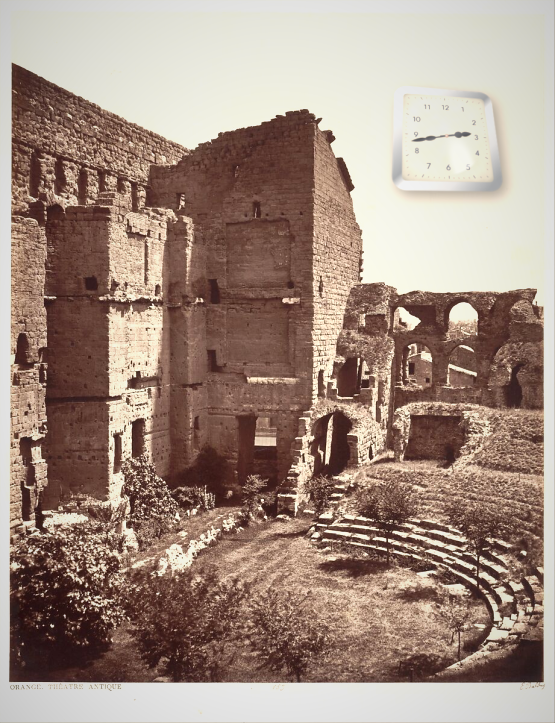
2h43
